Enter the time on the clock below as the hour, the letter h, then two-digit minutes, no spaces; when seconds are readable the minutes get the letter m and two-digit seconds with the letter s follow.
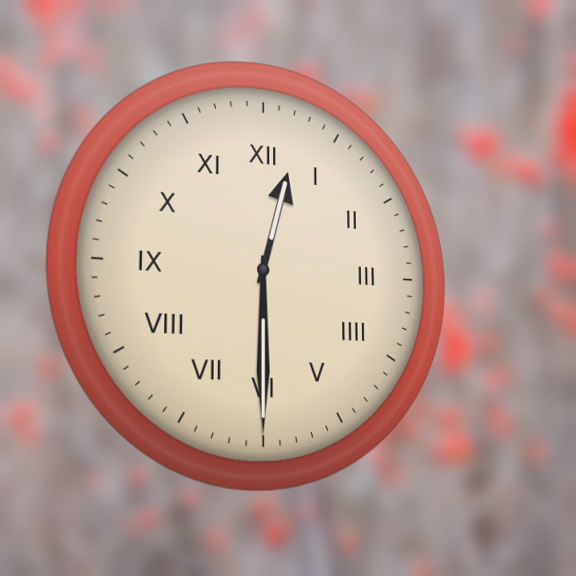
12h30
